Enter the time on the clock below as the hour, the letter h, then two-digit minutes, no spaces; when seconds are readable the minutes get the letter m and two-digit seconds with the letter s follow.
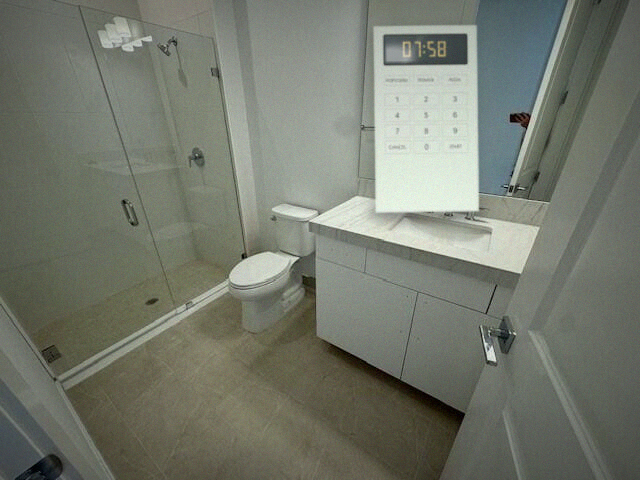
7h58
